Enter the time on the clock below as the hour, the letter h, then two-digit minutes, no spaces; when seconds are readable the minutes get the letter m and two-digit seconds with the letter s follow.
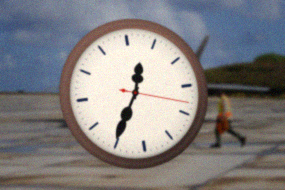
12h35m18s
